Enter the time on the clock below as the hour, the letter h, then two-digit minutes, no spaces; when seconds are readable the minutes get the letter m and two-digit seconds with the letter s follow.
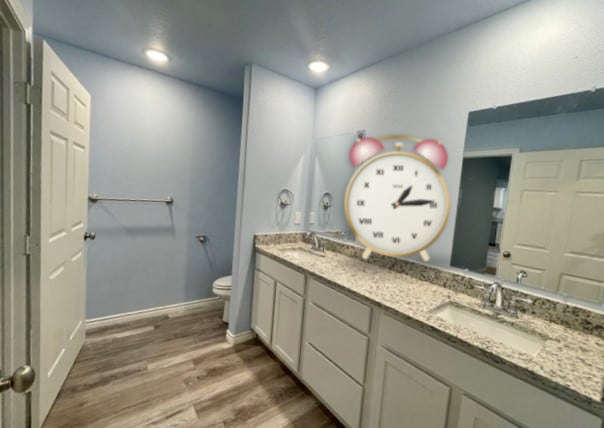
1h14
